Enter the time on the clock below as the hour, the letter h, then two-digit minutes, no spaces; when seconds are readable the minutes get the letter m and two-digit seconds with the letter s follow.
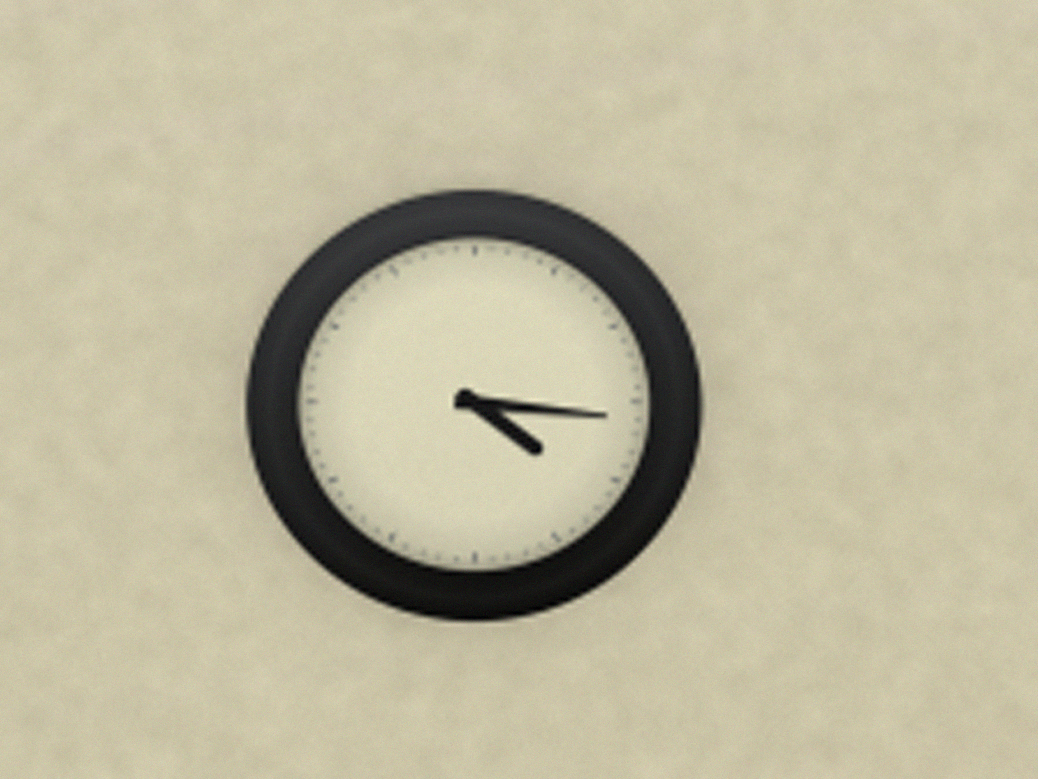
4h16
